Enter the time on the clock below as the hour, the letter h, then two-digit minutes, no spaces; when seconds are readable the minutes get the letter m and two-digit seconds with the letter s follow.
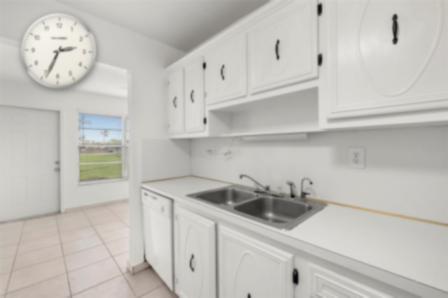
2h34
